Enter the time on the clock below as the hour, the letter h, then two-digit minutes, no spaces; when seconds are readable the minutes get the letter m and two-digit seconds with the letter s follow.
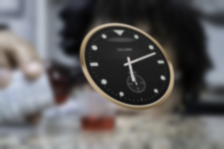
6h12
